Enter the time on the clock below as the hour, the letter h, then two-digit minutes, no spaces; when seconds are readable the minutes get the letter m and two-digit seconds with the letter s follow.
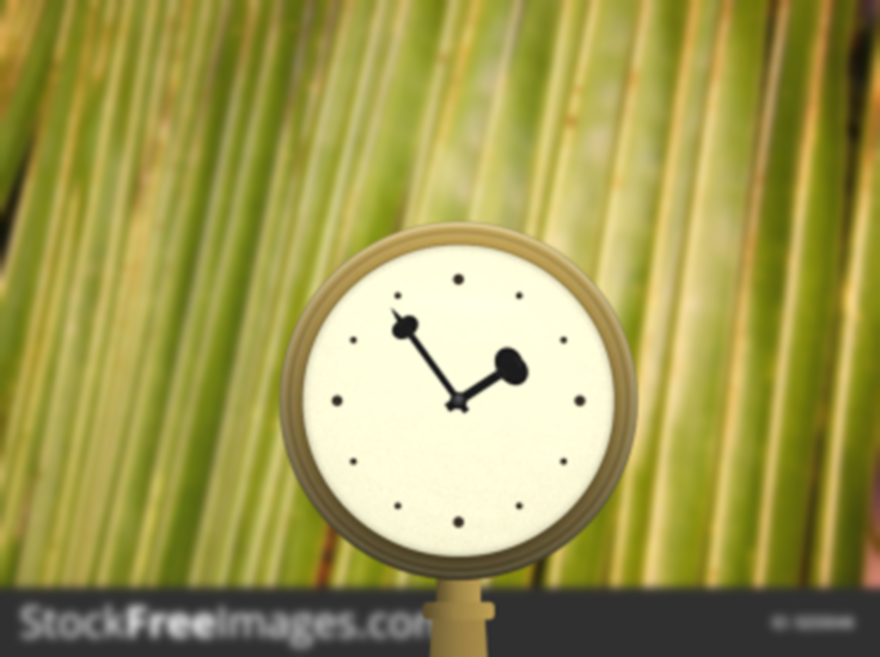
1h54
